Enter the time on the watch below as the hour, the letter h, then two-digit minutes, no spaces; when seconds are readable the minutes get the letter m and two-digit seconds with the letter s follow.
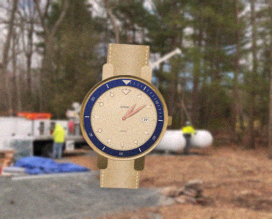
1h09
